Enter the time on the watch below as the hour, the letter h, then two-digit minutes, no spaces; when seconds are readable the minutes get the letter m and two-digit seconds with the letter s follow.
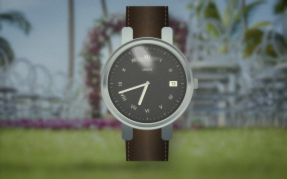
6h42
